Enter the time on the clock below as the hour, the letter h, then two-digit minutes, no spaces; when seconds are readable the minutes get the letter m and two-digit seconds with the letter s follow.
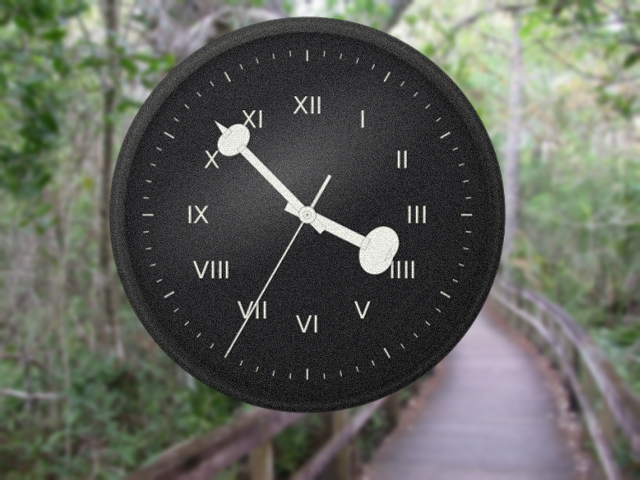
3h52m35s
